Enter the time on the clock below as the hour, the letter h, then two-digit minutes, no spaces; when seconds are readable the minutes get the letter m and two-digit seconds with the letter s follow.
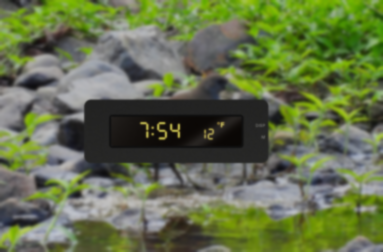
7h54
